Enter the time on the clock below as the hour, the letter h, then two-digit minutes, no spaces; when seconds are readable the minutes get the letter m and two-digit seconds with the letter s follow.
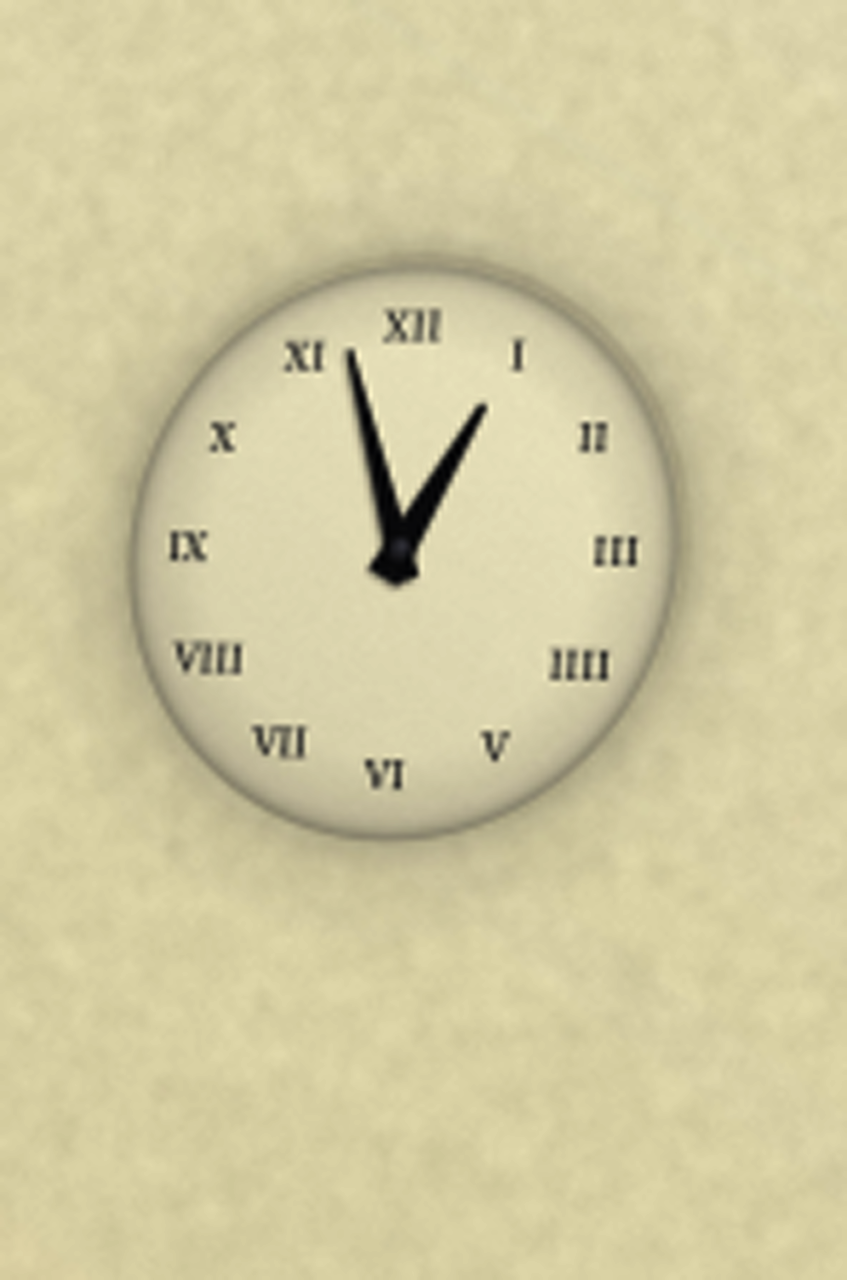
12h57
